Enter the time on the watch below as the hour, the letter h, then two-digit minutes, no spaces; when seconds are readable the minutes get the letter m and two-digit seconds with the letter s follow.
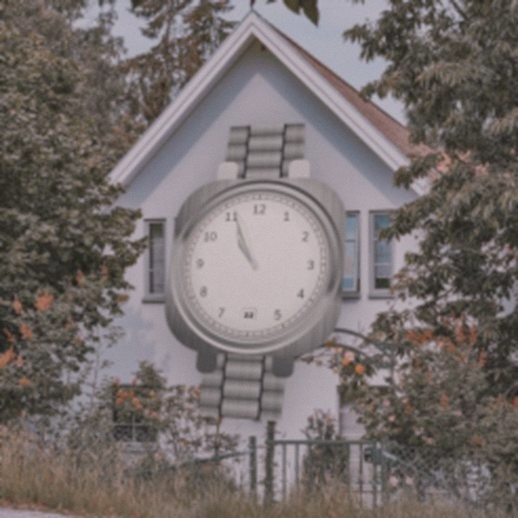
10h56
